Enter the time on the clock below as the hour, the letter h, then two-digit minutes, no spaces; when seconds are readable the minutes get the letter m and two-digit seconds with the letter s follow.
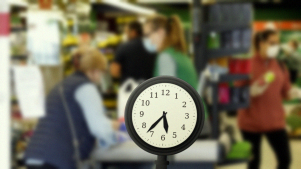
5h37
